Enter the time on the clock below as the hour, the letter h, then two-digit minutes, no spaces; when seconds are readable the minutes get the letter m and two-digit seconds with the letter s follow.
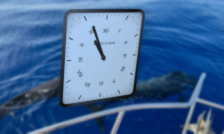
10h56
